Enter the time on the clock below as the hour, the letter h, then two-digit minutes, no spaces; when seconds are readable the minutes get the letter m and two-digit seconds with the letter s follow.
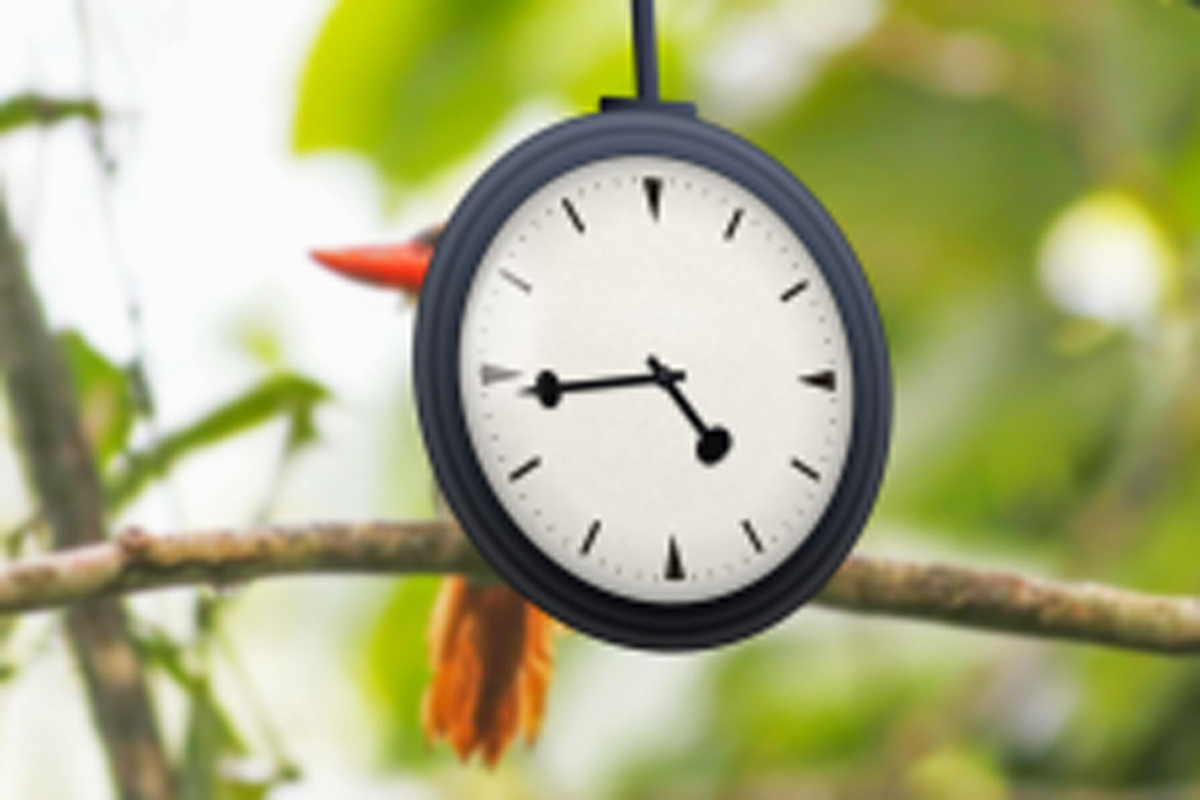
4h44
